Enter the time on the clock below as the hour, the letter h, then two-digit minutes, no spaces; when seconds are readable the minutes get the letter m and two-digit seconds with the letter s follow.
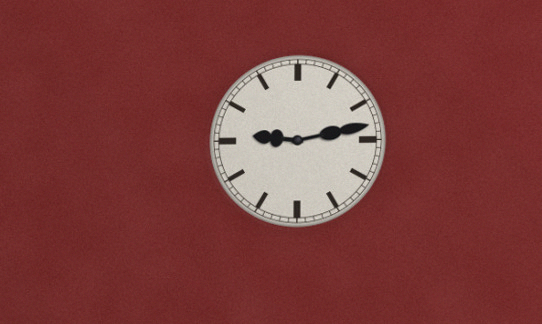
9h13
